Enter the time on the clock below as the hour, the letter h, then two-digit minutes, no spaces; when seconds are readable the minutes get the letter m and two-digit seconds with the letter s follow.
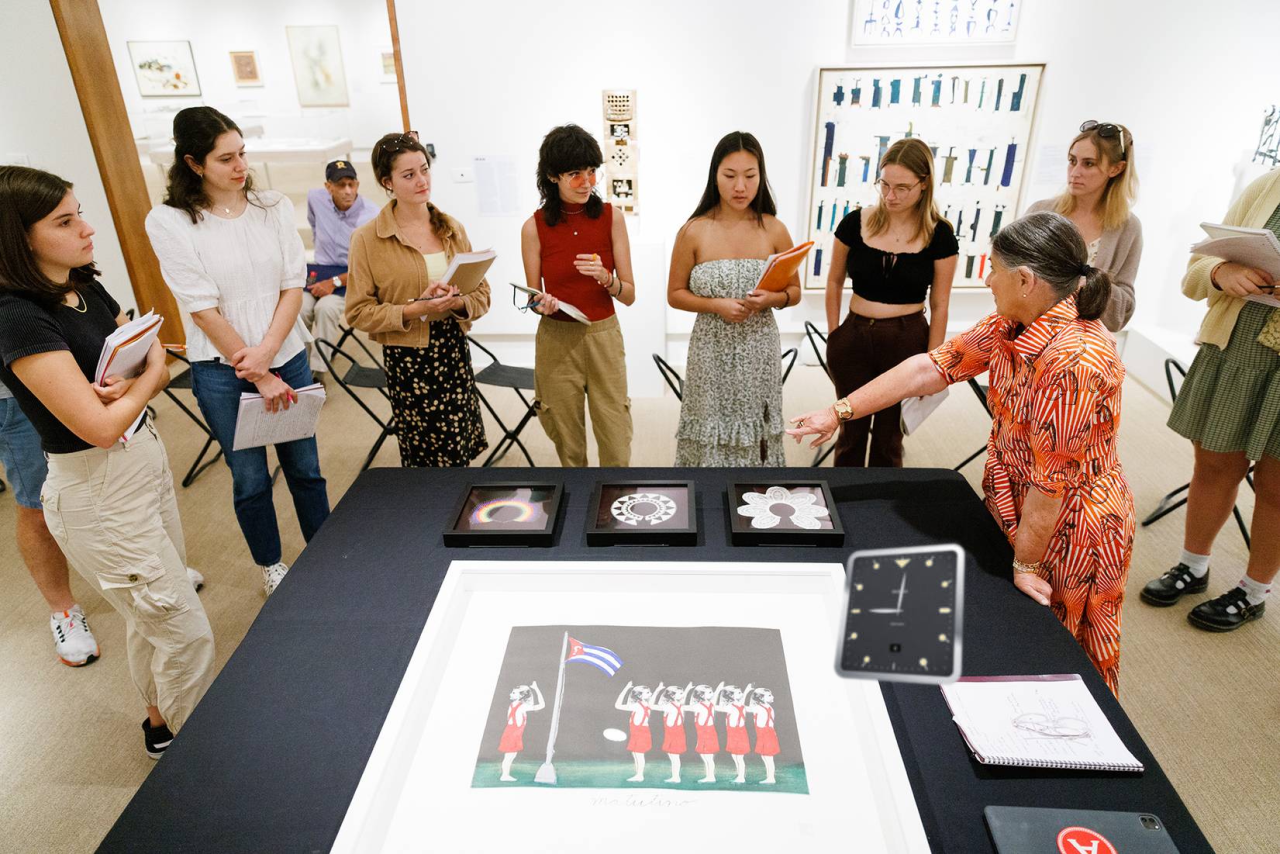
9h01
